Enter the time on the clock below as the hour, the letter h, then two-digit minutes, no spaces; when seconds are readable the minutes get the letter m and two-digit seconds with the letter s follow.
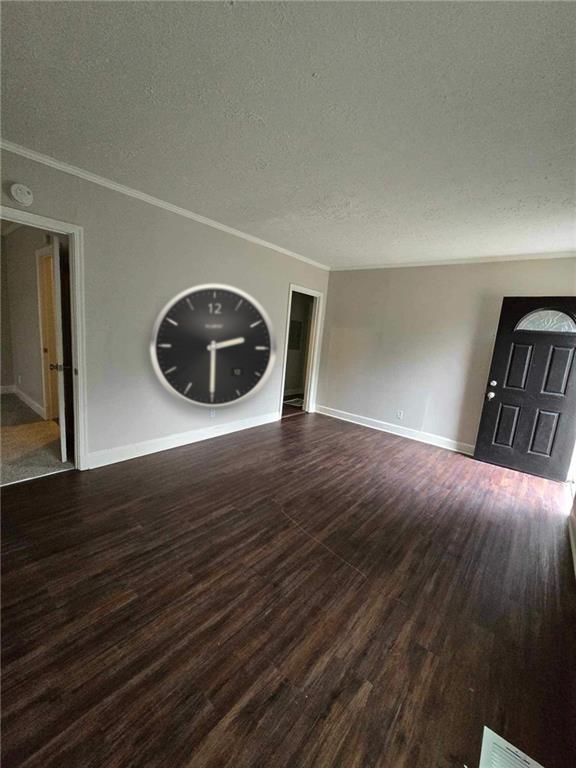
2h30
